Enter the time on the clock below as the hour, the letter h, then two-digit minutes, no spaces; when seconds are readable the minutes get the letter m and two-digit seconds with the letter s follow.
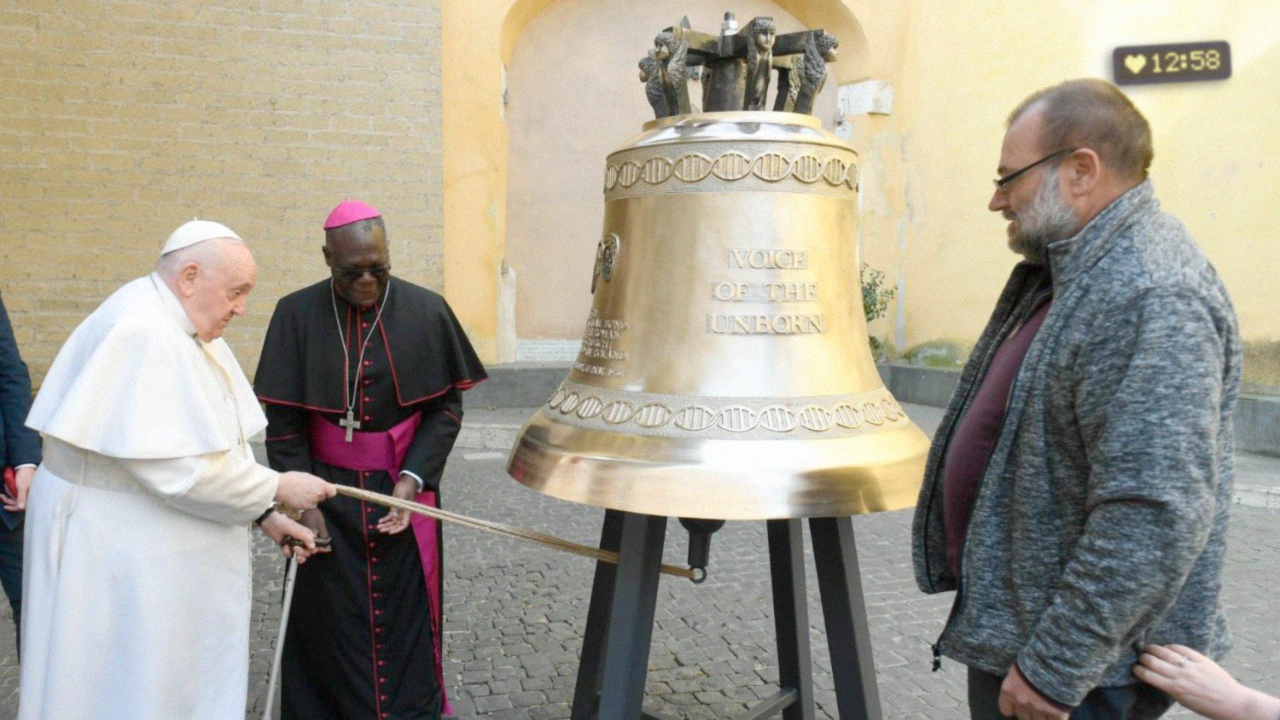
12h58
